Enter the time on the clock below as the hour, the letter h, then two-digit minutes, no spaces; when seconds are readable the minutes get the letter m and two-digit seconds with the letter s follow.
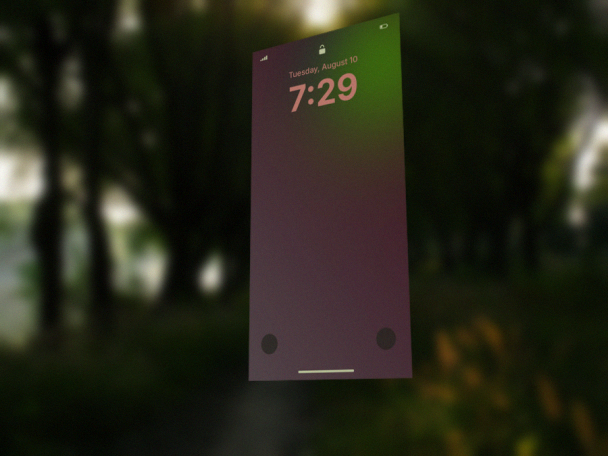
7h29
